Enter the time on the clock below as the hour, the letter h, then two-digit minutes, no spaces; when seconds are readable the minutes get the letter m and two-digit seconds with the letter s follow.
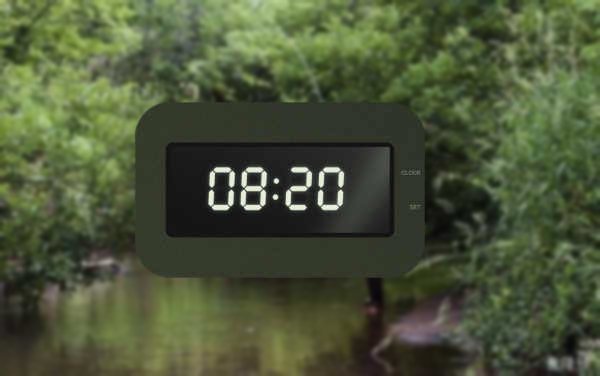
8h20
